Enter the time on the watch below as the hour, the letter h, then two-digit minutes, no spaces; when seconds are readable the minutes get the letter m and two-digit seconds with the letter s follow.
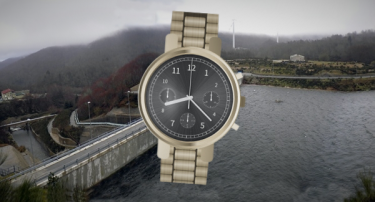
8h22
